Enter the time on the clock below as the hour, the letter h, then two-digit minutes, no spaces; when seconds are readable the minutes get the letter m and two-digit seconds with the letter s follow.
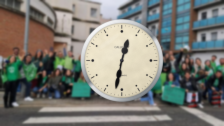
12h32
